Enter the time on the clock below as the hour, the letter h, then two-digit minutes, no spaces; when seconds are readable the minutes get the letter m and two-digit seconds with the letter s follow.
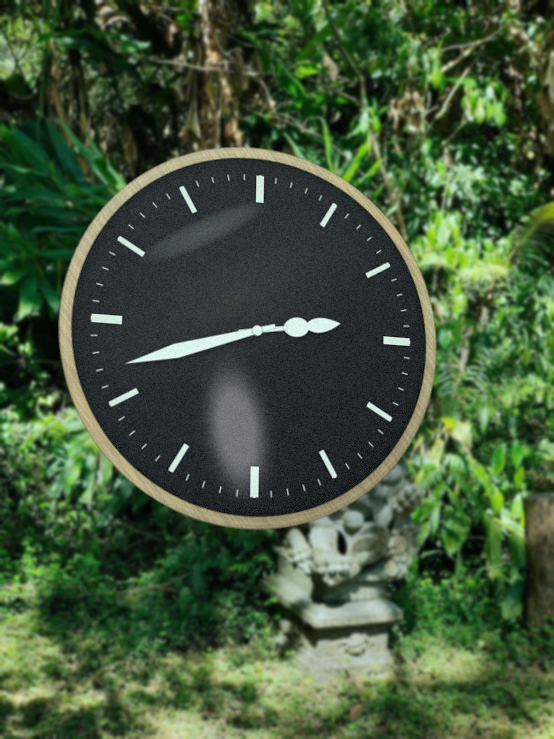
2h42
